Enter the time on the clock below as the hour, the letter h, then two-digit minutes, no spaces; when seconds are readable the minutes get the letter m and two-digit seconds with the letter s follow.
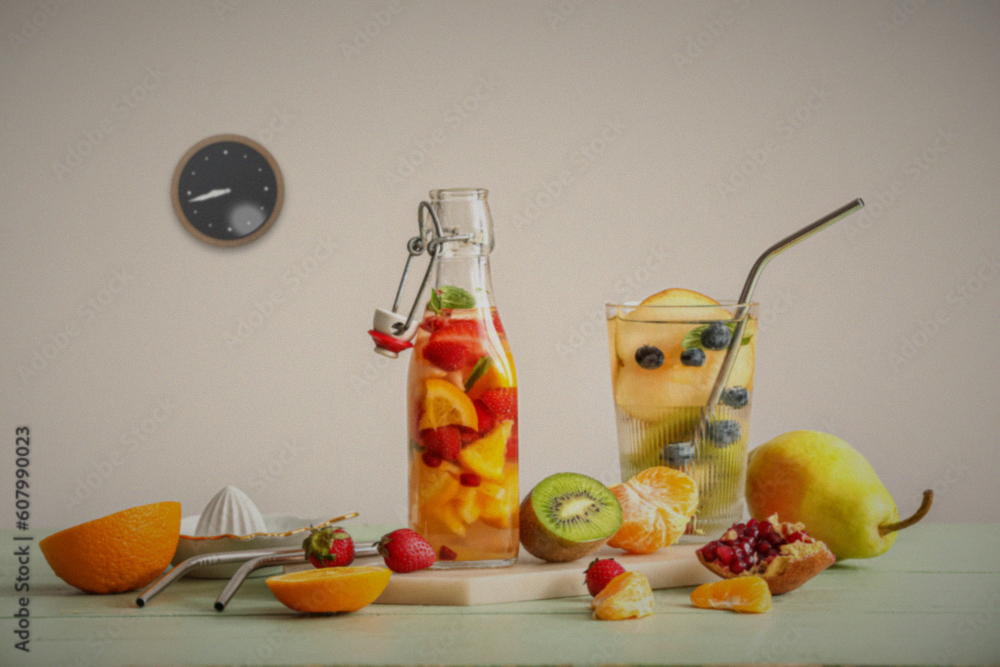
8h43
